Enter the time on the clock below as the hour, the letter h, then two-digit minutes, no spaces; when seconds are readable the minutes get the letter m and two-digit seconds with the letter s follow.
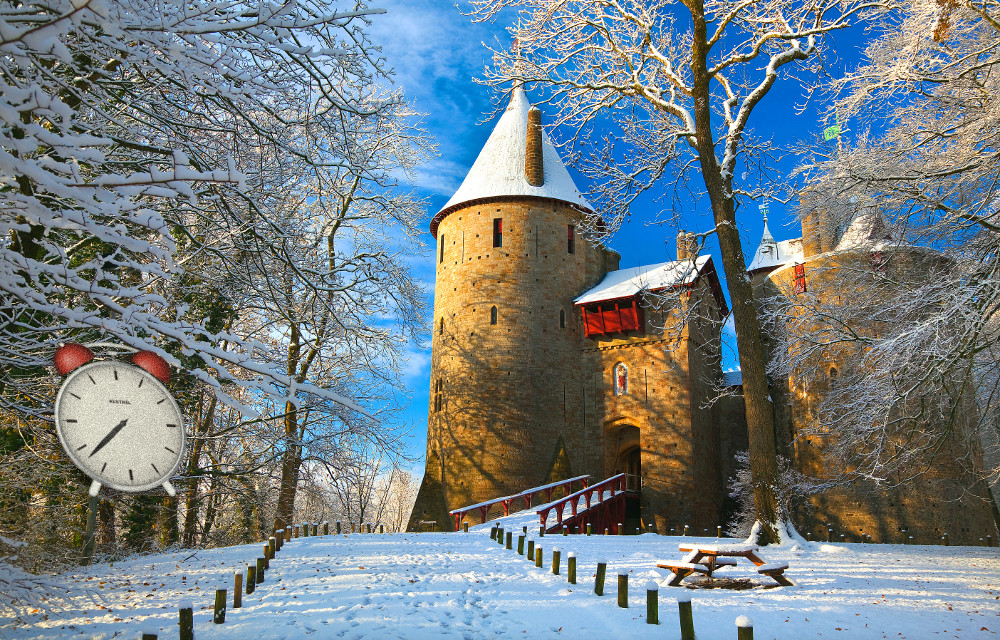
7h38
